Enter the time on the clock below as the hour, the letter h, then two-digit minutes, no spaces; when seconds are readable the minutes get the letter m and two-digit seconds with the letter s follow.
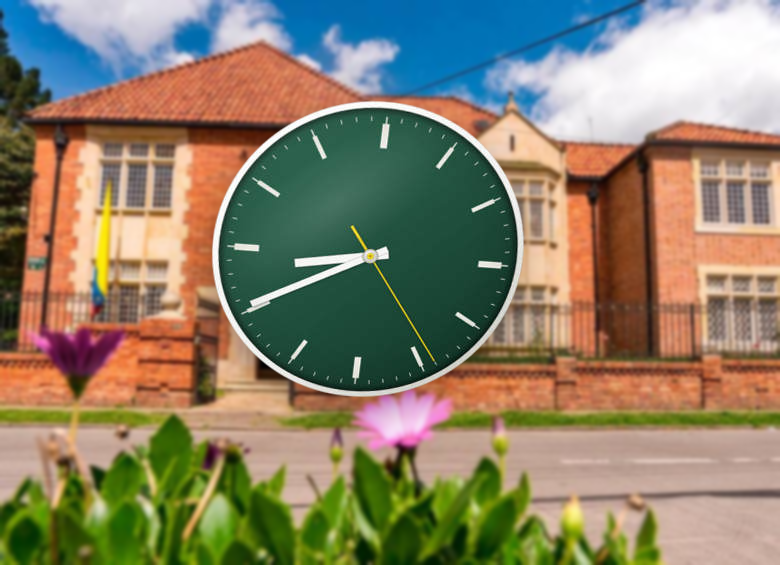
8h40m24s
